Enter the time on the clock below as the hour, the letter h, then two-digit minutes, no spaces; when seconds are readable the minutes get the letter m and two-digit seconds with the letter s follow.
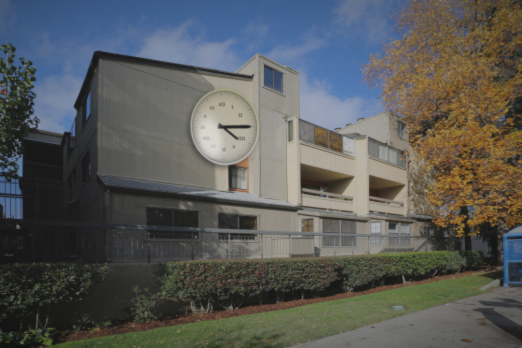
4h15
